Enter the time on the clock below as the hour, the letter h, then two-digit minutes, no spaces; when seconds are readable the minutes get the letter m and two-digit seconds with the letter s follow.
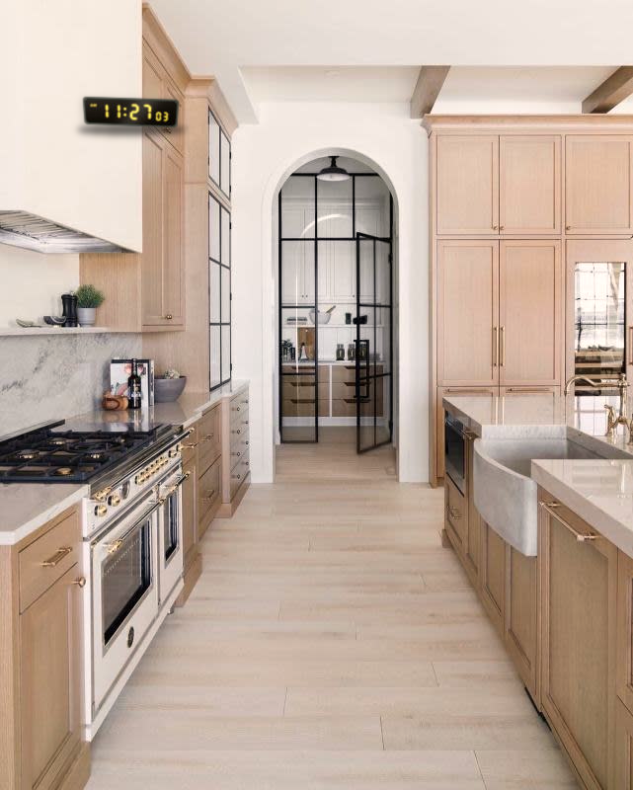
11h27m03s
